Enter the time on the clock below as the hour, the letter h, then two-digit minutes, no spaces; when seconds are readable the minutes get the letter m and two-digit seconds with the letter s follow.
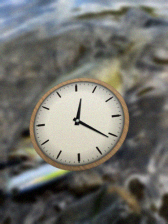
12h21
